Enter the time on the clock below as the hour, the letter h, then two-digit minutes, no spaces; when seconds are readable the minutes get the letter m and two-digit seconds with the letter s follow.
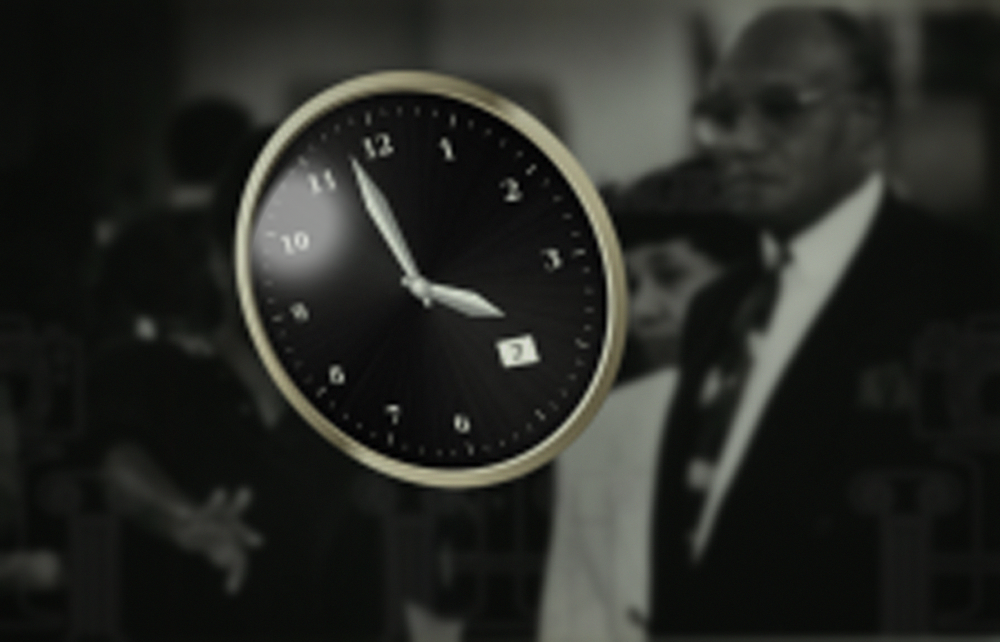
3h58
